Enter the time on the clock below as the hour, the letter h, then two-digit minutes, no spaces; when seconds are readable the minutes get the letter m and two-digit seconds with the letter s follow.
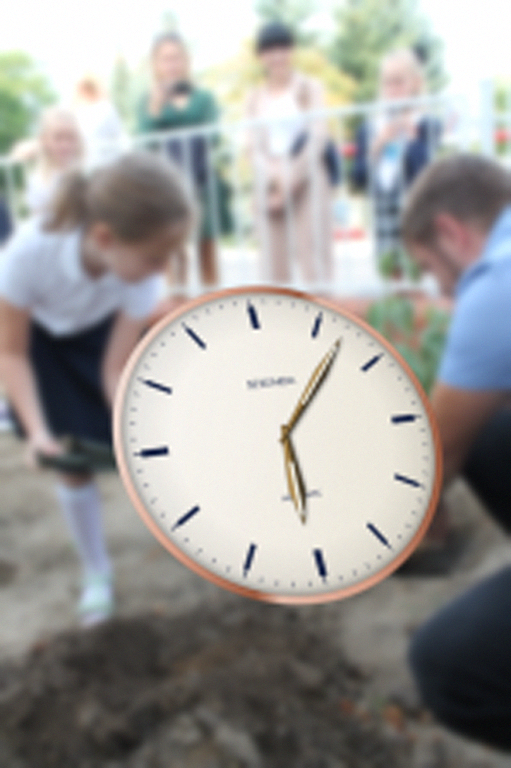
6h07
